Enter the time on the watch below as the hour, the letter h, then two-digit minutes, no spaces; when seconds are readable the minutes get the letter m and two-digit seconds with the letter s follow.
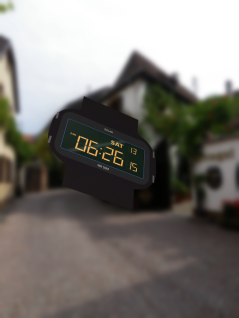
6h26m15s
